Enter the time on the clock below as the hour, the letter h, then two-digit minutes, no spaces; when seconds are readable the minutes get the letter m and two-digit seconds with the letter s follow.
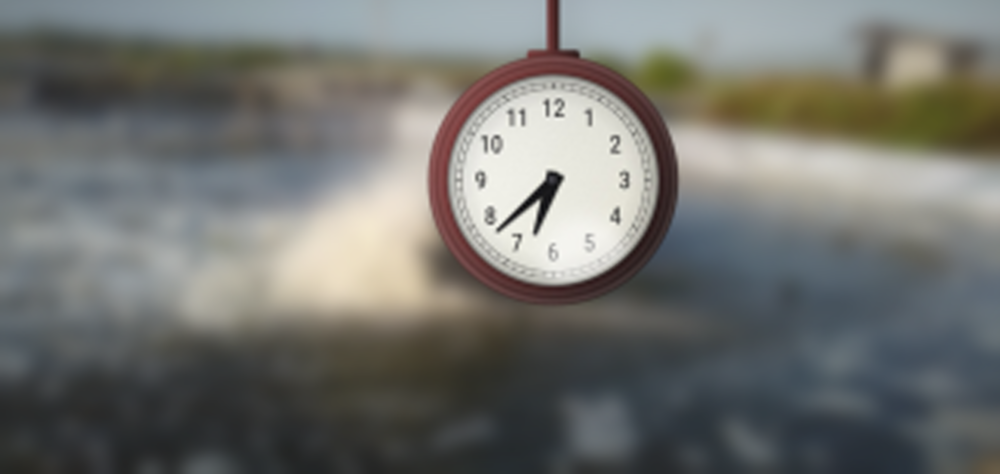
6h38
